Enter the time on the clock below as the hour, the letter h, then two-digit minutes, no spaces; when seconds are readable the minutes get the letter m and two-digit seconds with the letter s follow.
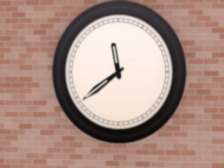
11h39
